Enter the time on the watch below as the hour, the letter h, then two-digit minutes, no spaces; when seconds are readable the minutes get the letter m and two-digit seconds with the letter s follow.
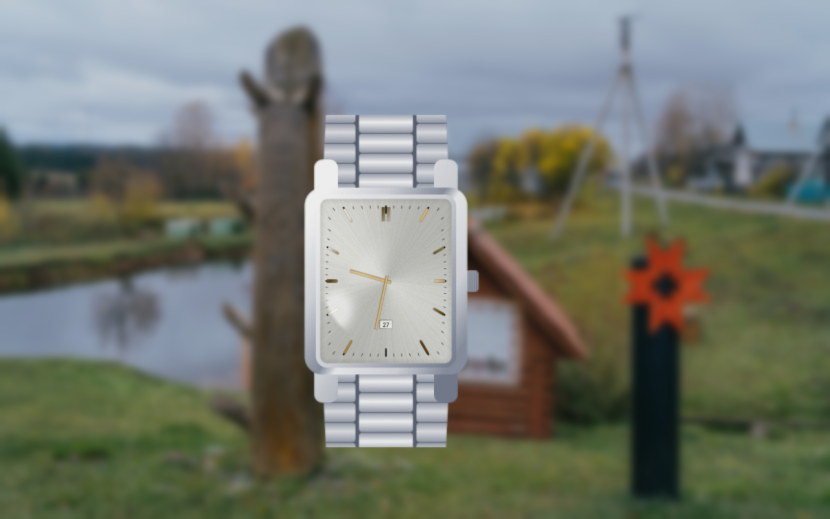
9h32
